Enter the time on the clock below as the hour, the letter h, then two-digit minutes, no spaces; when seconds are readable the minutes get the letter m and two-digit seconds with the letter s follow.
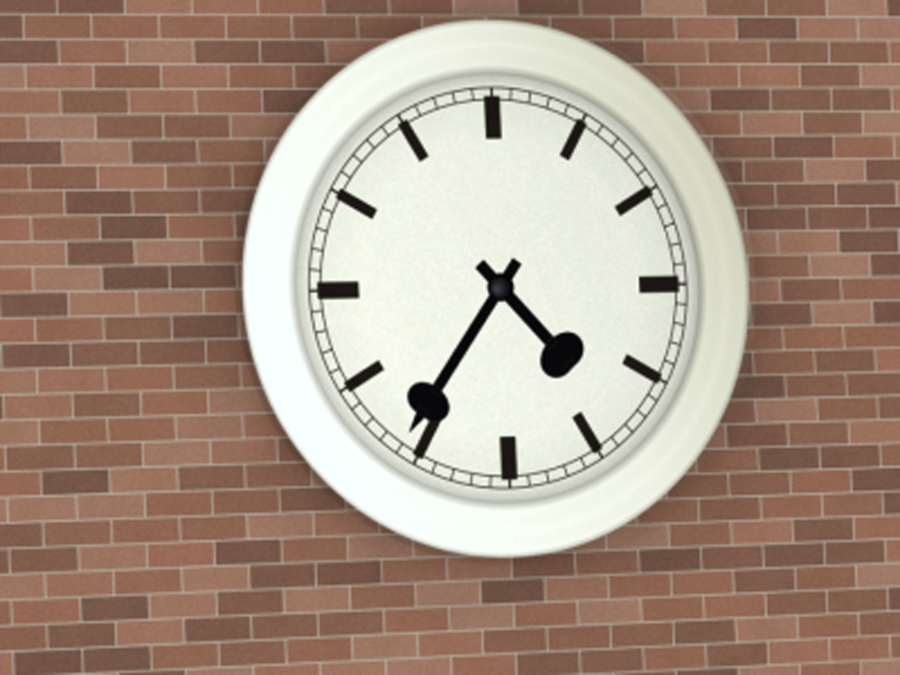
4h36
